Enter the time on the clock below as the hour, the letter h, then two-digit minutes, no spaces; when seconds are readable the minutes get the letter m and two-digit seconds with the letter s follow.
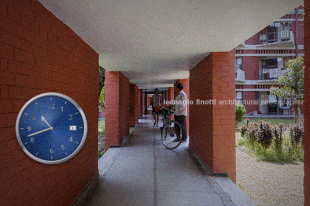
10h42
